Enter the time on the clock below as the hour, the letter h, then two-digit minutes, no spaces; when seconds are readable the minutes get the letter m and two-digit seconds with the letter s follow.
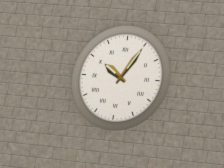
10h05
